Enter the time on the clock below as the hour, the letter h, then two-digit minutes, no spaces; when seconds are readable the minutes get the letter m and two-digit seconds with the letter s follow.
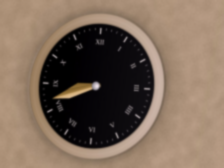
8h42
